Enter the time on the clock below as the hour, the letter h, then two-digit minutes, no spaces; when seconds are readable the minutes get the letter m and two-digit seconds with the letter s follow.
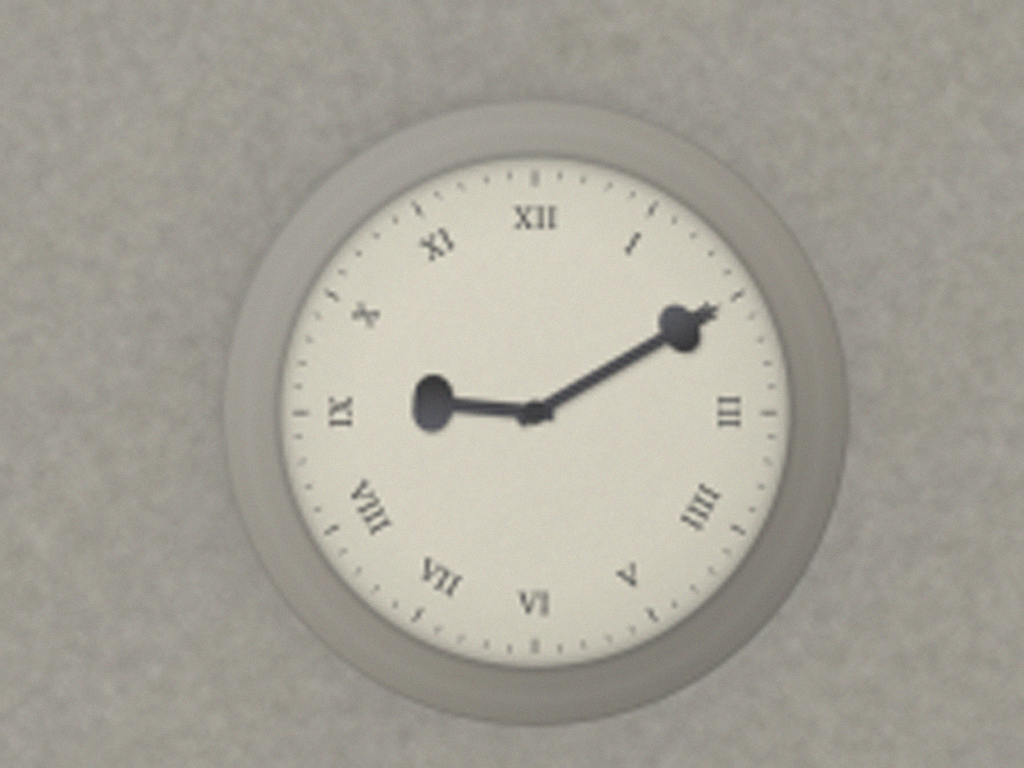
9h10
